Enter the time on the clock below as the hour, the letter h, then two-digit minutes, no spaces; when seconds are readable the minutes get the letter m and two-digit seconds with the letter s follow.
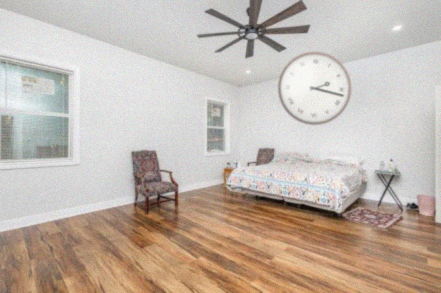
2h17
